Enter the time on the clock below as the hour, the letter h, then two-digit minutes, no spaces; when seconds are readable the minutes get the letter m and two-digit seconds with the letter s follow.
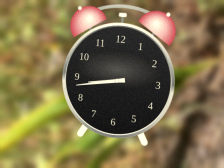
8h43
